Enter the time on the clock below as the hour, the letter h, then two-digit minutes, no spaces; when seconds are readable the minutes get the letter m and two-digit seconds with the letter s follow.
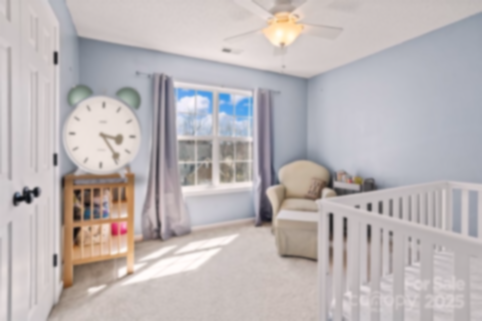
3h24
